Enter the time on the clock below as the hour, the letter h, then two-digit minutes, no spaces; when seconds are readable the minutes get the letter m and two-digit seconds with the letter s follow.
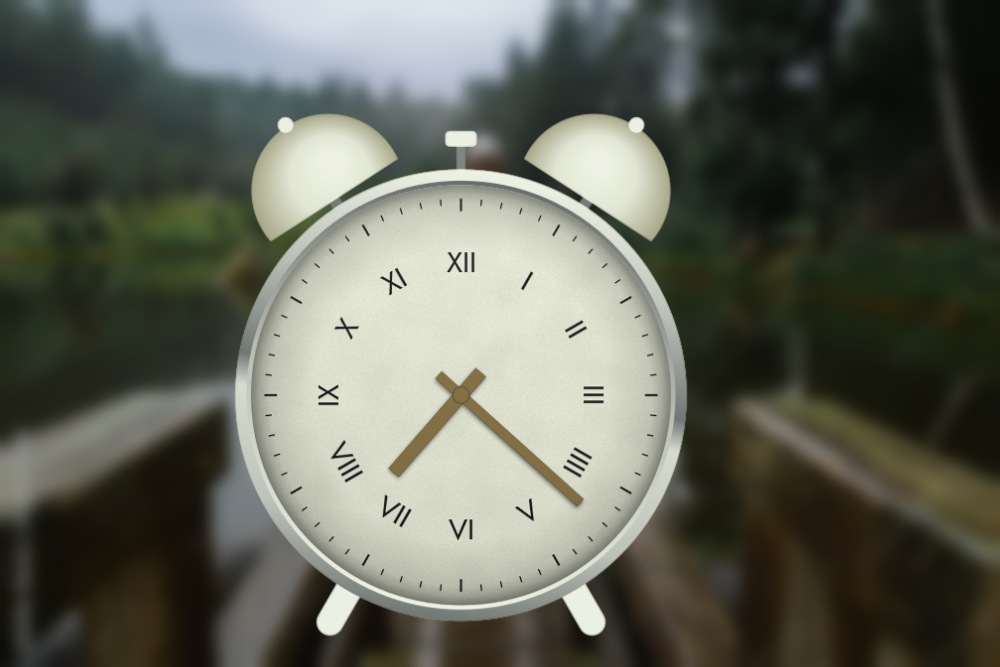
7h22
